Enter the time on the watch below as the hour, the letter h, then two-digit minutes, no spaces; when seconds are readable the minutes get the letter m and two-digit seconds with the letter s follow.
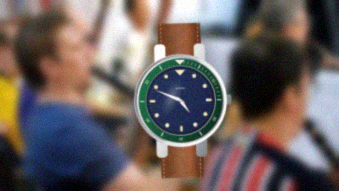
4h49
